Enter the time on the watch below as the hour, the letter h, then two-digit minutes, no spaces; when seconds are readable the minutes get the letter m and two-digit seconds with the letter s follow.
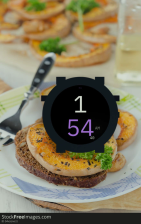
1h54
